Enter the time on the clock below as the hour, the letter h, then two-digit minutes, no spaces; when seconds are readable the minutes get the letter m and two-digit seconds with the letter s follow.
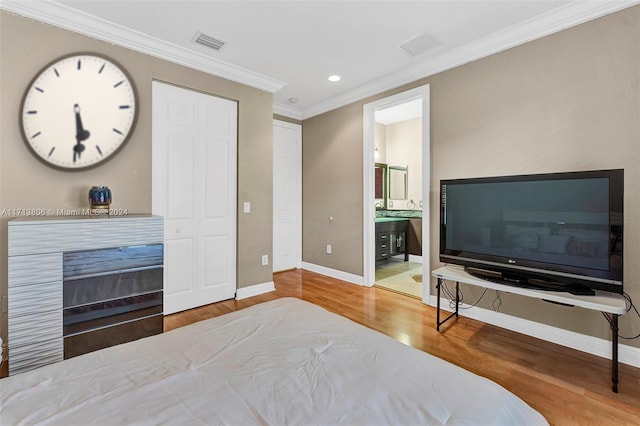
5h29
